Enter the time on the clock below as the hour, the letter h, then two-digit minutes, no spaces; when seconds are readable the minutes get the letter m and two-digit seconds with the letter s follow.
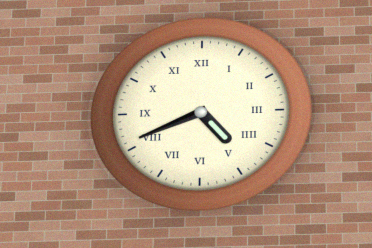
4h41
